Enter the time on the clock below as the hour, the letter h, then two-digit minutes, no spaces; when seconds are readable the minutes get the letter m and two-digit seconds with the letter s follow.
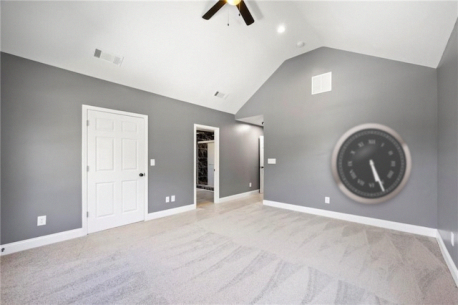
5h26
